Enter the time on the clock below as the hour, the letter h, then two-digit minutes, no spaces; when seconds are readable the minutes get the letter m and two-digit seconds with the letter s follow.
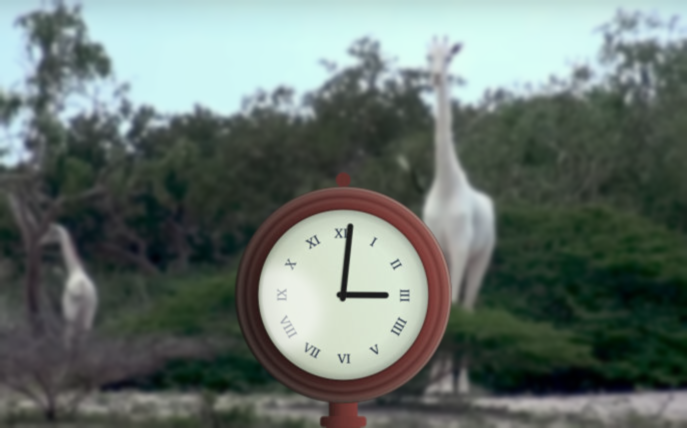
3h01
